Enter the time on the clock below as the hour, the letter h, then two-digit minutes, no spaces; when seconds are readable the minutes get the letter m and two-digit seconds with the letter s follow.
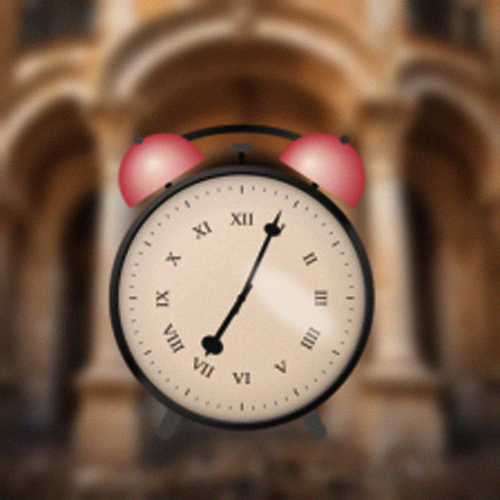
7h04
